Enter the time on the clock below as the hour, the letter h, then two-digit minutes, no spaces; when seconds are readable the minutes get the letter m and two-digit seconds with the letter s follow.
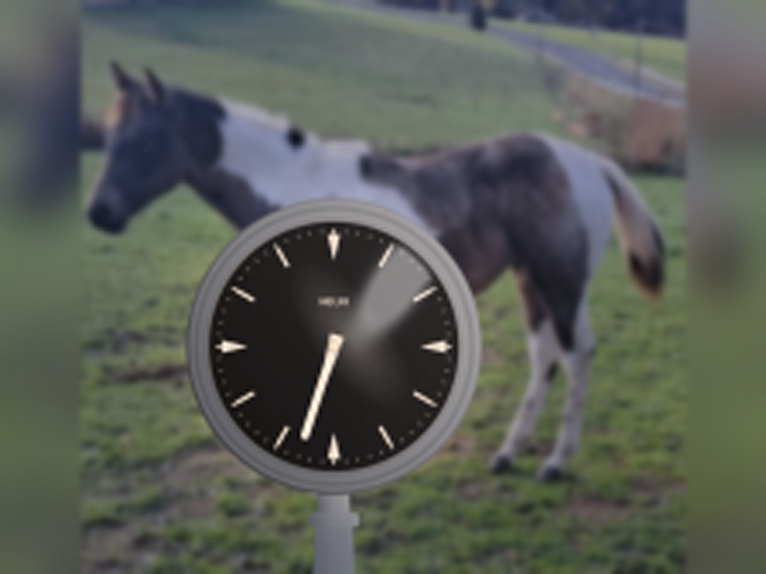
6h33
